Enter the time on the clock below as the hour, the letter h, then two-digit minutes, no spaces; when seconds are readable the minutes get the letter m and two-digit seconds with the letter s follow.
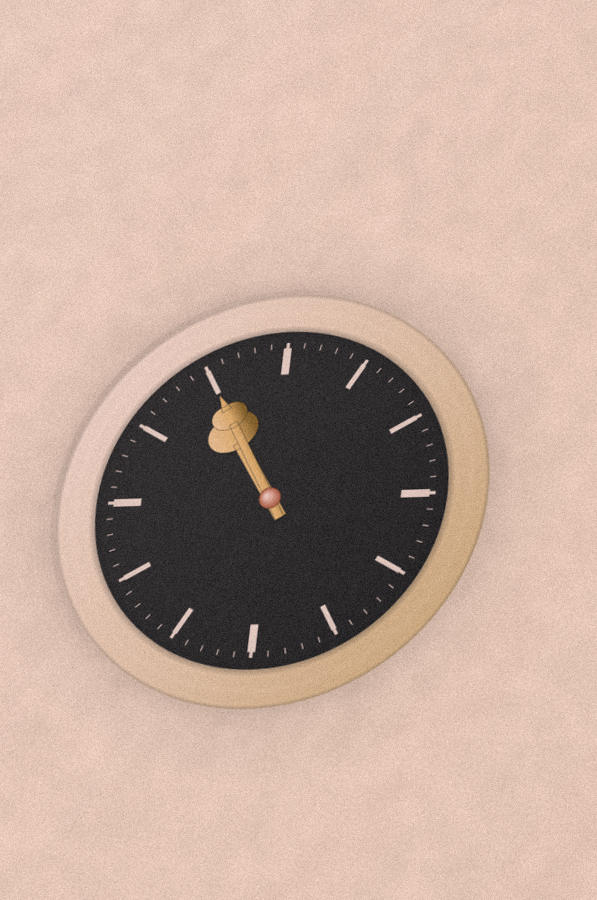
10h55
